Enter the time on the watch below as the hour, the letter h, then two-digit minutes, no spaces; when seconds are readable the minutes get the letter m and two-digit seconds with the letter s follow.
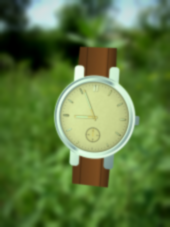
8h56
